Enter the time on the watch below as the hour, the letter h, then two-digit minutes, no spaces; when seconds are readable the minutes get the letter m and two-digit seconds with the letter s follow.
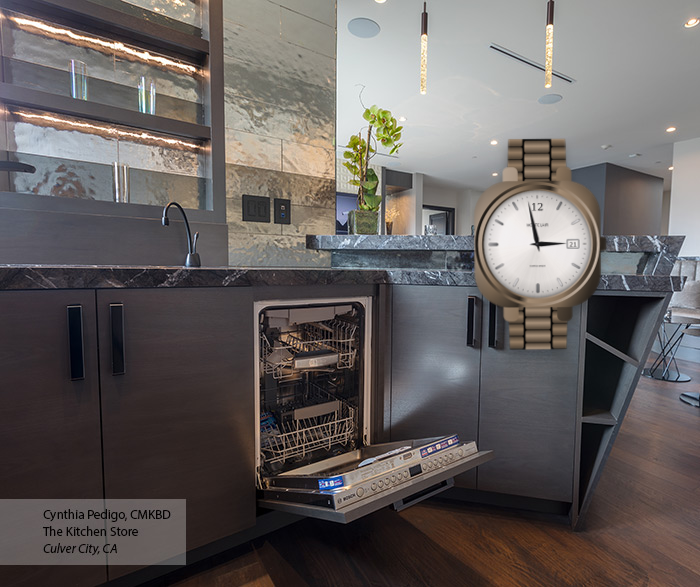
2h58
